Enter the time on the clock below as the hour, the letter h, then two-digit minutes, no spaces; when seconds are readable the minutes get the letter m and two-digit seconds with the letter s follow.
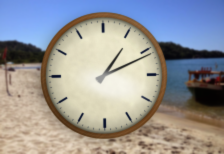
1h11
